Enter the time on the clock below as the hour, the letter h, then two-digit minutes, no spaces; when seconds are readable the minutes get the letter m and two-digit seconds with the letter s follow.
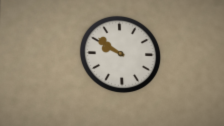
9h51
